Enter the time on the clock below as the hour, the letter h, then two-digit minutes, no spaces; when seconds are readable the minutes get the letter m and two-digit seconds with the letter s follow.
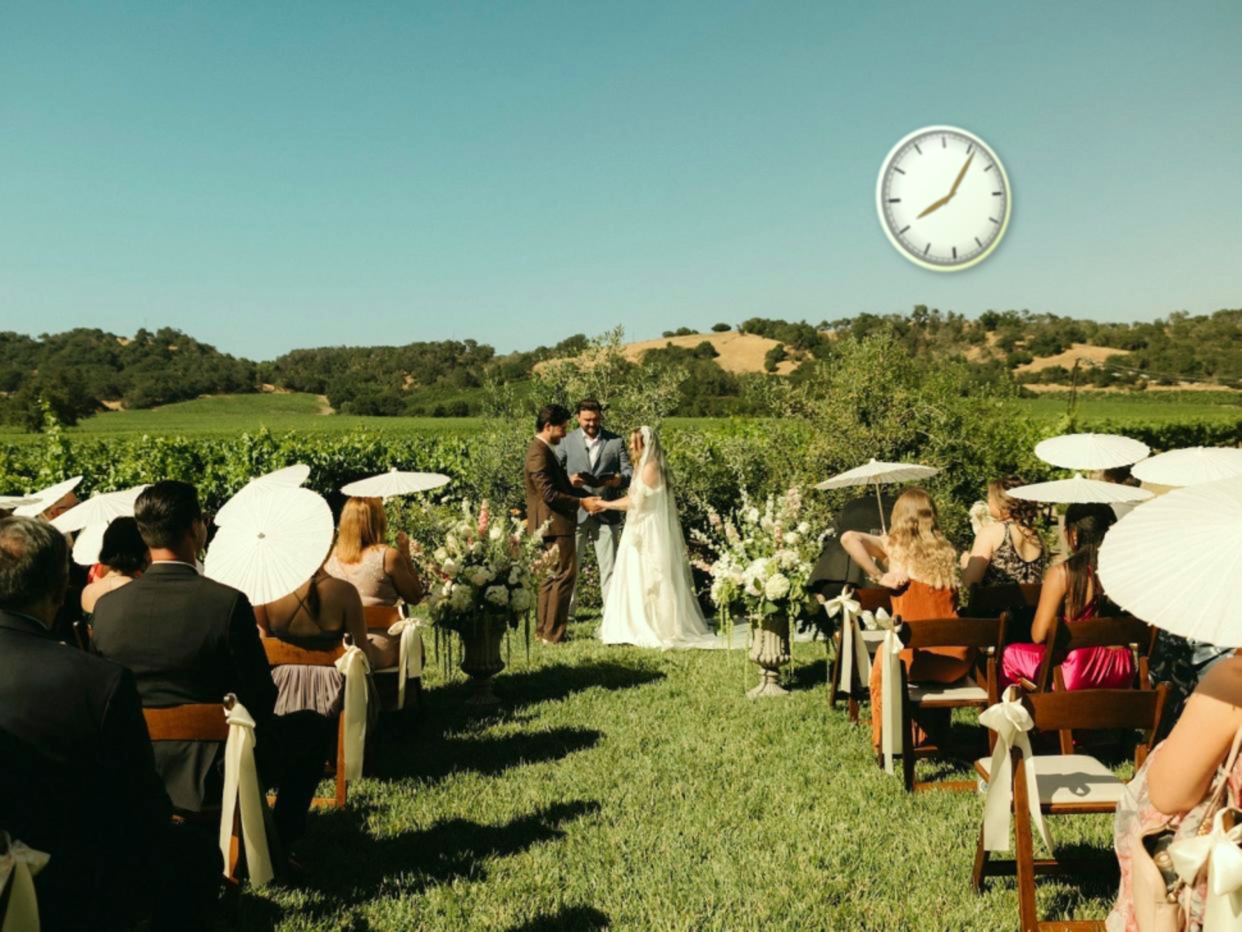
8h06
